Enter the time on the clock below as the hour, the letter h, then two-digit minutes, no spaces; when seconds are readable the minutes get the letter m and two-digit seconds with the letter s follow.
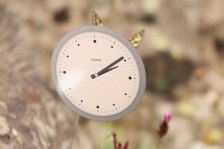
2h09
